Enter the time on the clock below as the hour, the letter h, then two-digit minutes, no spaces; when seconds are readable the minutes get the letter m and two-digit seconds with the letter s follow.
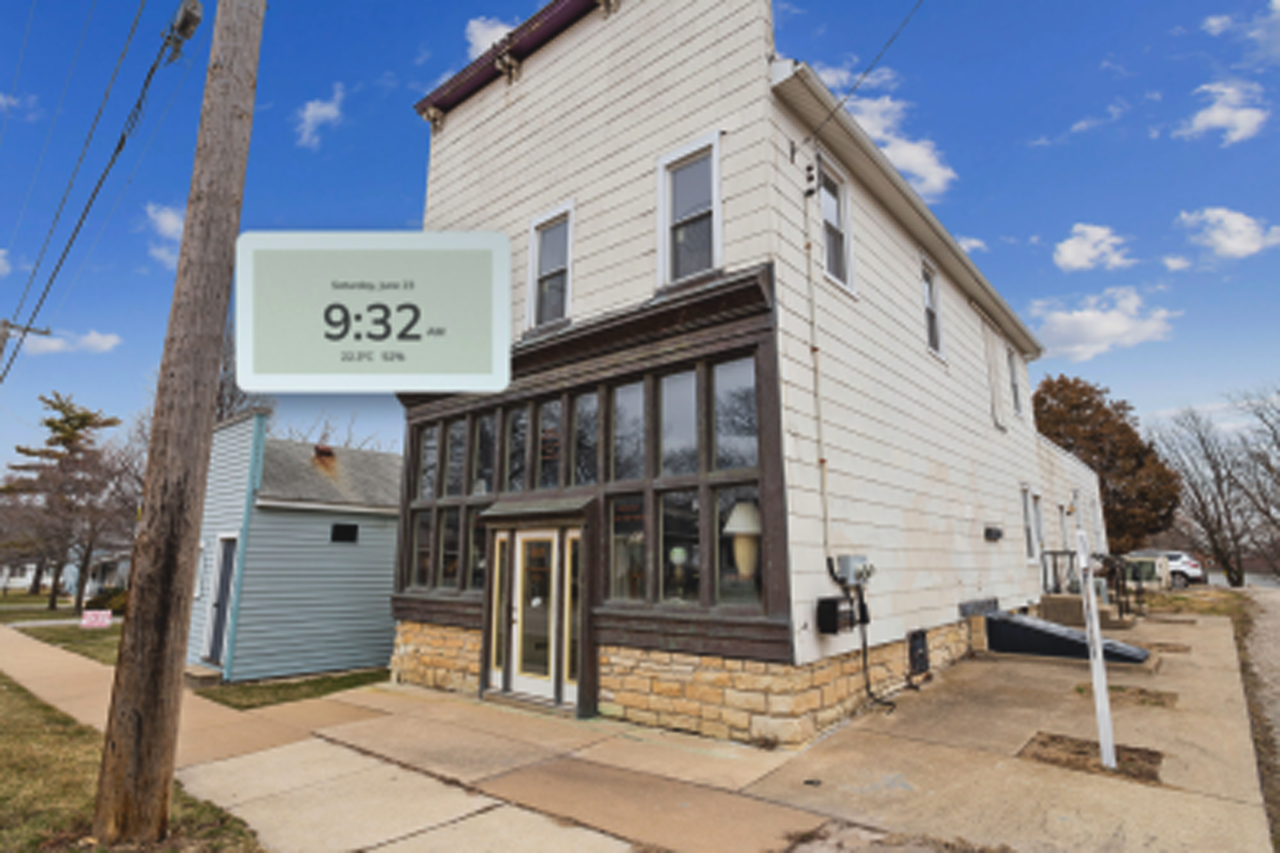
9h32
